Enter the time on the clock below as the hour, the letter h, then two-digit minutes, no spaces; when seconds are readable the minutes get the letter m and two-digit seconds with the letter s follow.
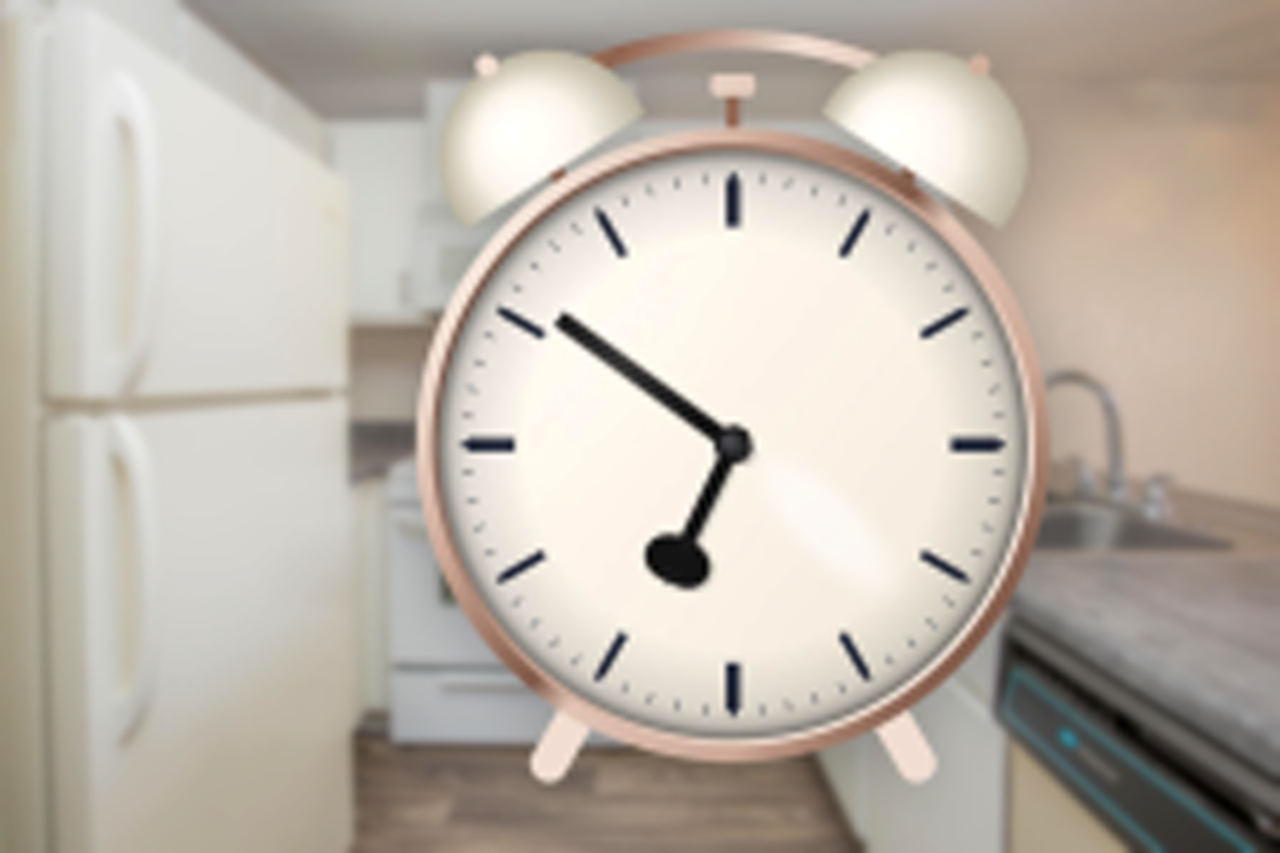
6h51
